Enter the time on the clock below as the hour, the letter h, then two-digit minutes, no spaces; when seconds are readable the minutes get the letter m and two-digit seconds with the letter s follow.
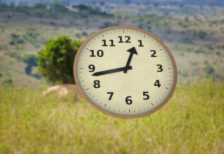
12h43
